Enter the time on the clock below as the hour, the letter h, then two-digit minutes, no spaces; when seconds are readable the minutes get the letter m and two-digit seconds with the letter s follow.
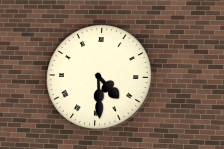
4h29
